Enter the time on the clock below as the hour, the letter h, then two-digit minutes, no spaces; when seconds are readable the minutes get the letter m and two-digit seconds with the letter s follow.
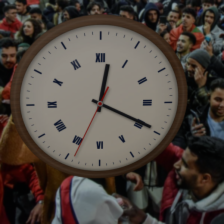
12h19m34s
